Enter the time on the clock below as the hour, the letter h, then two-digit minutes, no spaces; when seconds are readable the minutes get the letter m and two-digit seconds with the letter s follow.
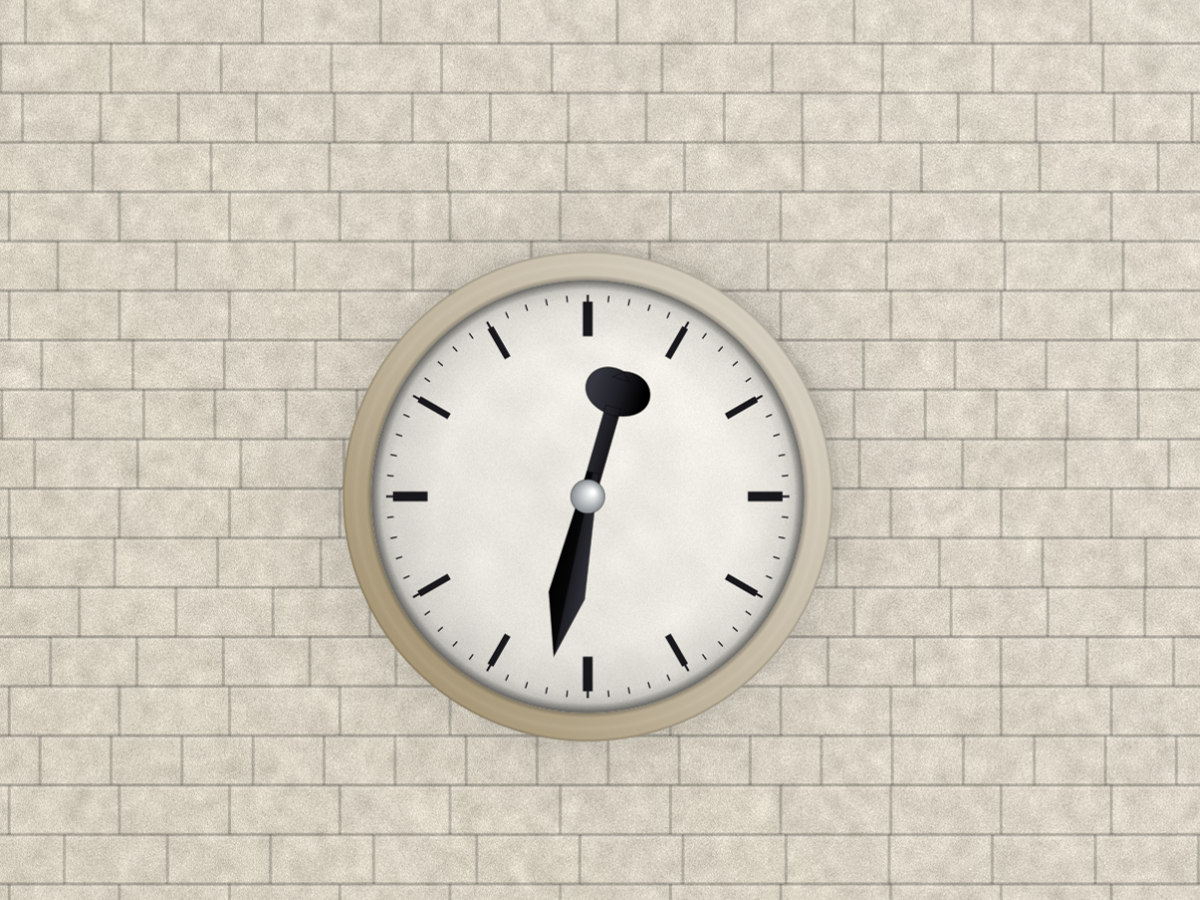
12h32
